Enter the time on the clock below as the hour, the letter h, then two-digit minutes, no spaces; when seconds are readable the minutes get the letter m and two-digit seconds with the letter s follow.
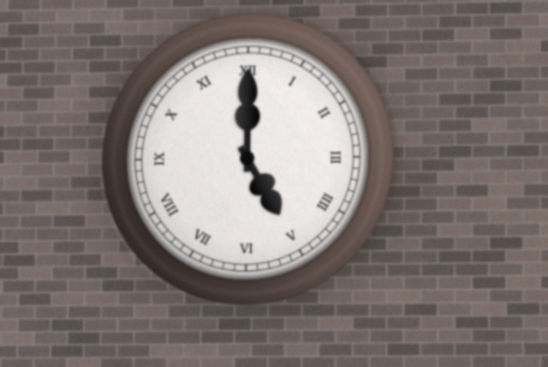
5h00
